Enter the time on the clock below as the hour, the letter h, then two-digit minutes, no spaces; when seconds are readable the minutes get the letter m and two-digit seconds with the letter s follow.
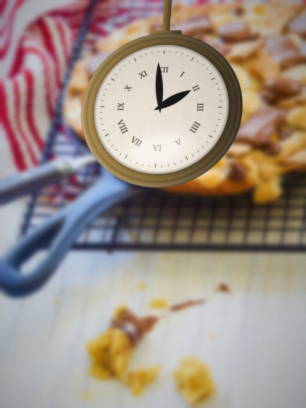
1h59
